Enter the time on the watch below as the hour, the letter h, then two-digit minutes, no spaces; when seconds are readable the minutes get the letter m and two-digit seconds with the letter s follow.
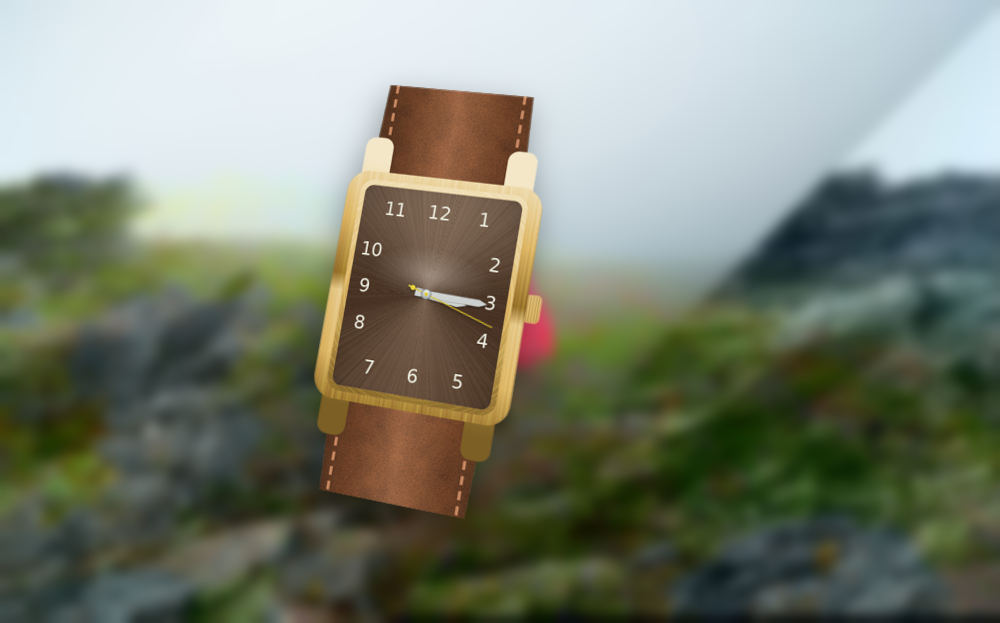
3h15m18s
